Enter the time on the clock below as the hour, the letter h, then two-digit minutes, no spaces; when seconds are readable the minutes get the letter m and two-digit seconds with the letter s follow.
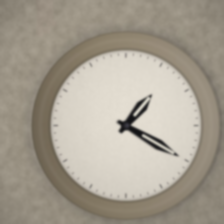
1h20
